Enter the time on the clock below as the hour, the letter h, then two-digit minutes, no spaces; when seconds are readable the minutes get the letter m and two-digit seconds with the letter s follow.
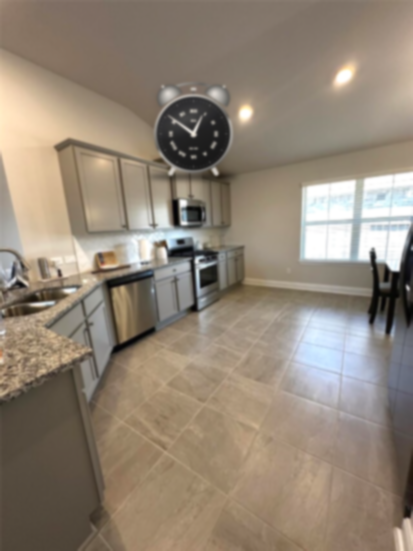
12h51
